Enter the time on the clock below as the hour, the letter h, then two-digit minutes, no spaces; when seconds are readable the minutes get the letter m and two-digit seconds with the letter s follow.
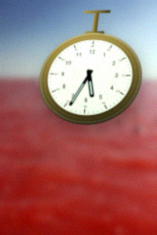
5h34
